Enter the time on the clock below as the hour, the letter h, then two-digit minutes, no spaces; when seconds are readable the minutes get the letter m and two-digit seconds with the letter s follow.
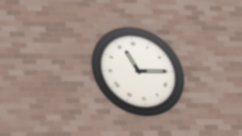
11h15
